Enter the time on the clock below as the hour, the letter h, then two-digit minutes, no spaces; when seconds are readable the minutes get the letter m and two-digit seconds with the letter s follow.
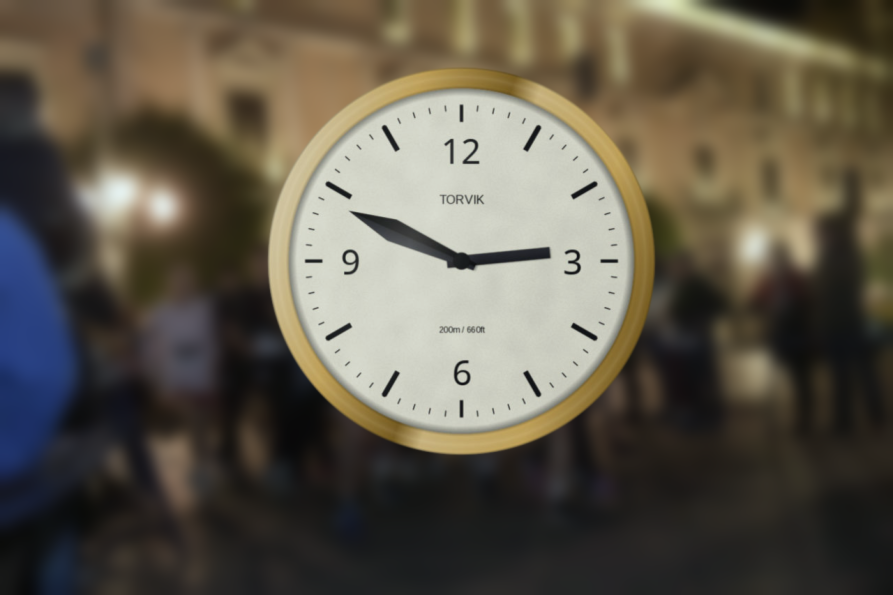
2h49
